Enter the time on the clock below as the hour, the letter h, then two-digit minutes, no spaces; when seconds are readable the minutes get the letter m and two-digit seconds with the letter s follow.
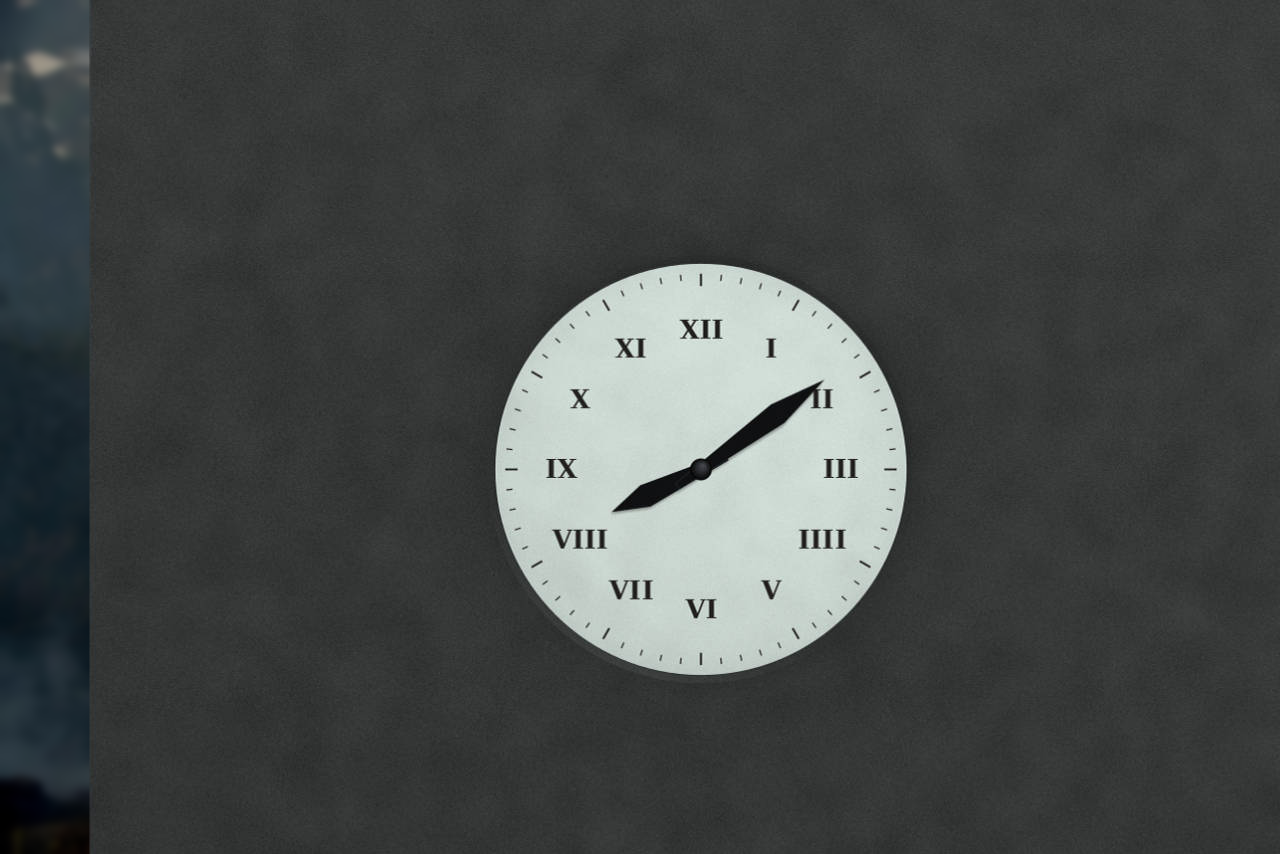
8h09
